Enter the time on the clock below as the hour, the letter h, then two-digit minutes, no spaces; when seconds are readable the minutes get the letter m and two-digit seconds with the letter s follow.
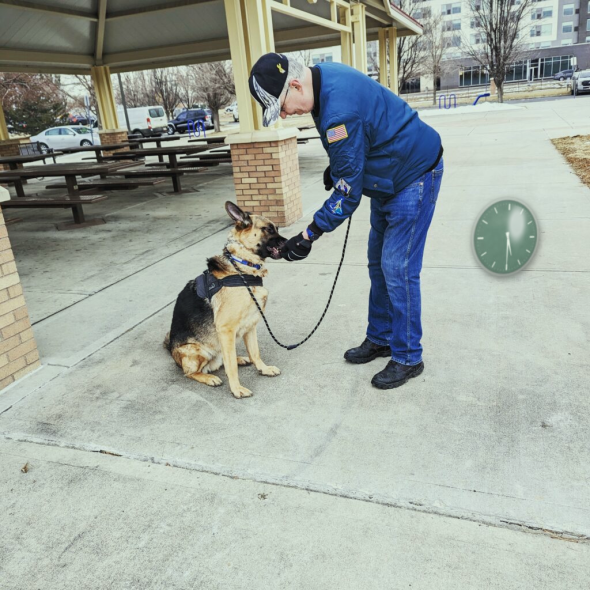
5h30
